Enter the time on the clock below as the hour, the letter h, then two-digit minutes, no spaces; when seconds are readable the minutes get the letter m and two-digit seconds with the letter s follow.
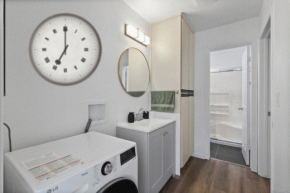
7h00
